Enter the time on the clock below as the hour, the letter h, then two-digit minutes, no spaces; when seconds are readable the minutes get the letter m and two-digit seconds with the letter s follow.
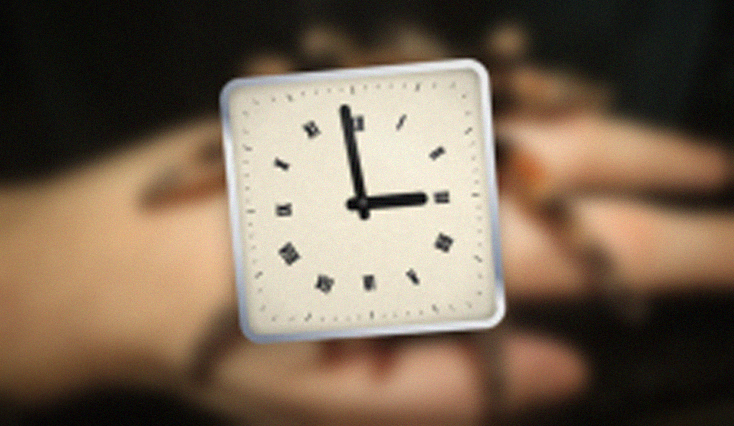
2h59
